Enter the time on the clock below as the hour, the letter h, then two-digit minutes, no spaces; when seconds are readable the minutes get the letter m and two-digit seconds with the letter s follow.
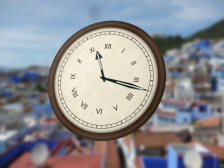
11h17
